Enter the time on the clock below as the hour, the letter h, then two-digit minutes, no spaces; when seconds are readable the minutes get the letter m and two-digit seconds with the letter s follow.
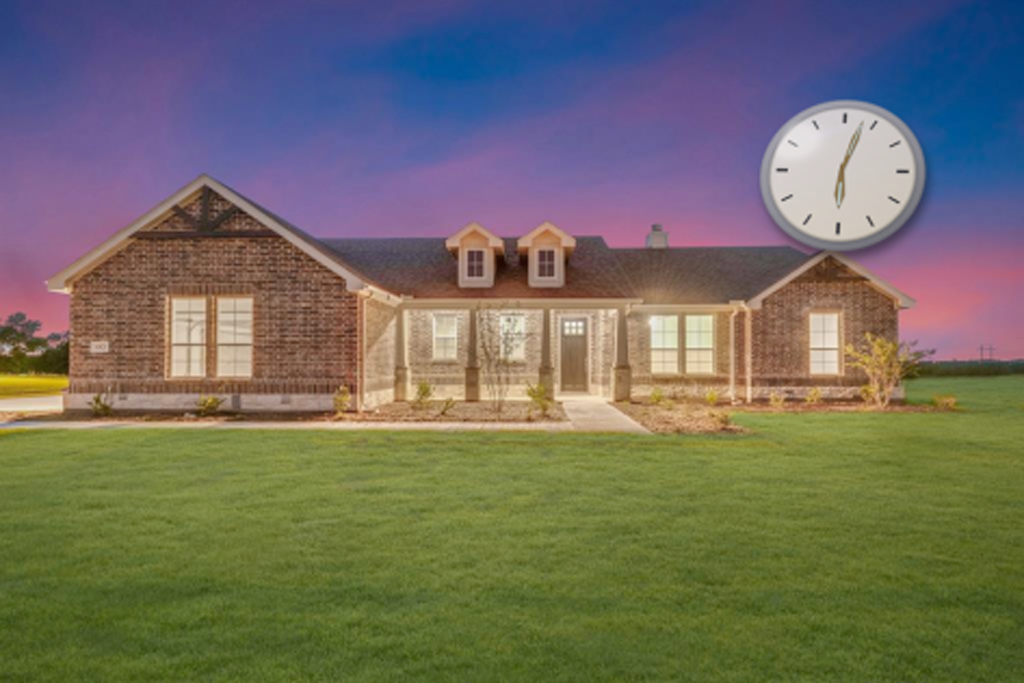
6h03
